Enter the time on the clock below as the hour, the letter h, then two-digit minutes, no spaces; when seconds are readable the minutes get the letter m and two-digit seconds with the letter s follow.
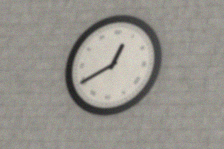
12h40
